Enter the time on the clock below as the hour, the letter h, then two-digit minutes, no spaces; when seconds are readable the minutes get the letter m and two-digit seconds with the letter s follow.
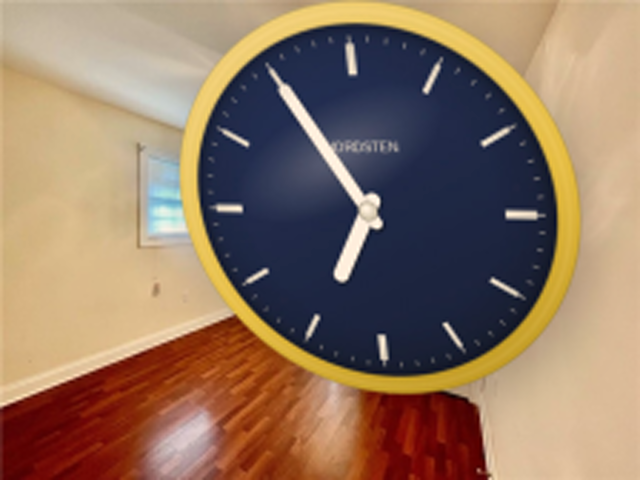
6h55
